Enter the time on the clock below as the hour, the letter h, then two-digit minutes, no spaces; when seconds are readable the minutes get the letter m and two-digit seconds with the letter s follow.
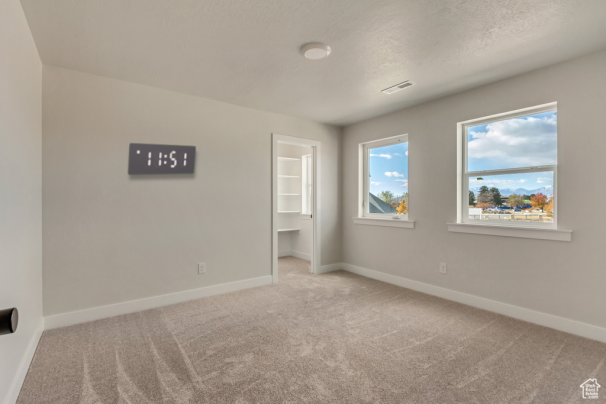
11h51
